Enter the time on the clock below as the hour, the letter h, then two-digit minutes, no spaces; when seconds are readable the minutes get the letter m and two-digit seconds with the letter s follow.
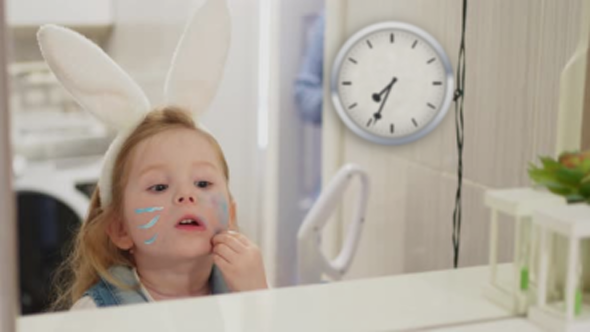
7h34
